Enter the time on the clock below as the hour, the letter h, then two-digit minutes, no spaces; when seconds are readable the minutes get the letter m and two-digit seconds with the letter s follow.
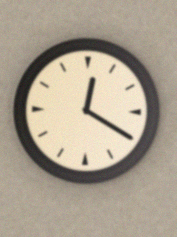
12h20
